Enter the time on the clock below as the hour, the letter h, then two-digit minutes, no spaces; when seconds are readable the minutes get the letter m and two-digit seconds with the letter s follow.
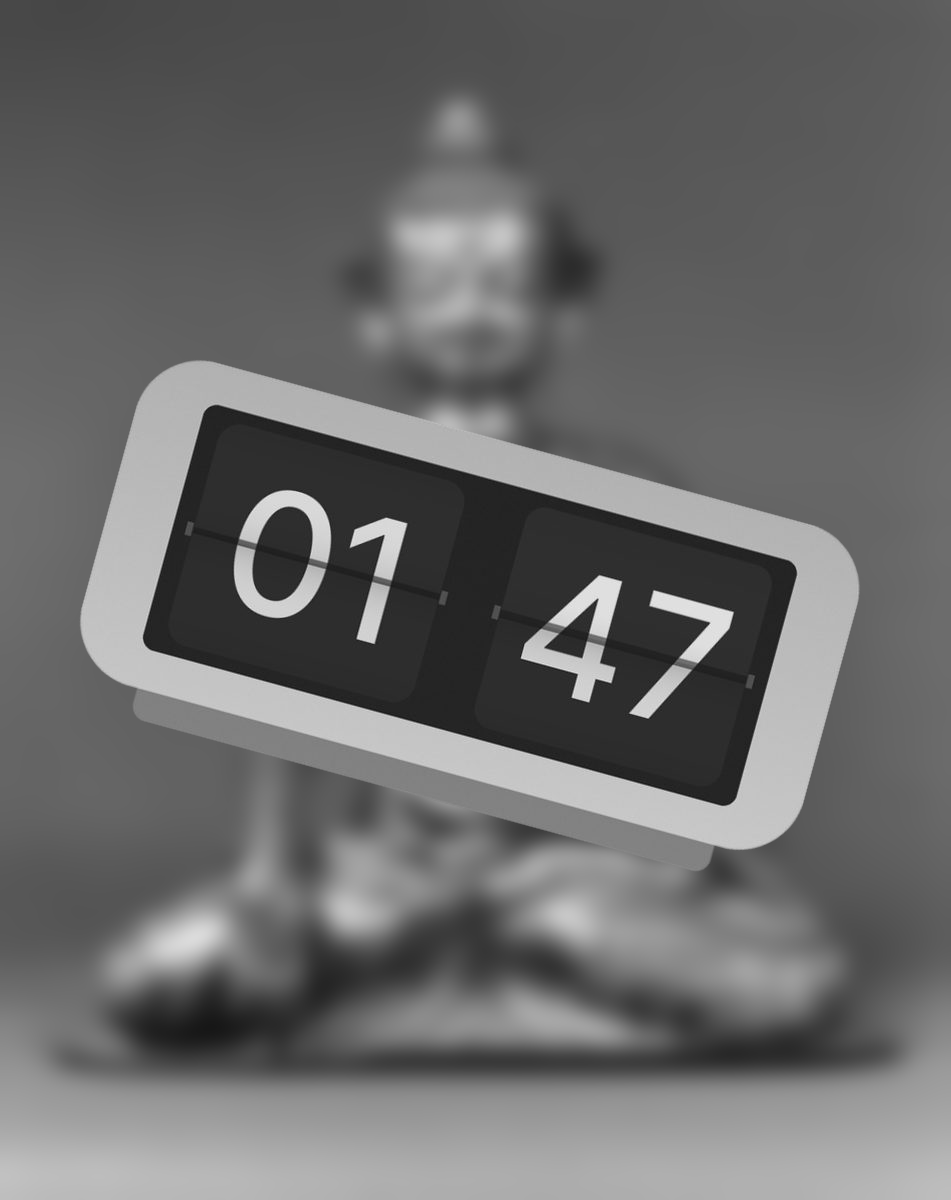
1h47
